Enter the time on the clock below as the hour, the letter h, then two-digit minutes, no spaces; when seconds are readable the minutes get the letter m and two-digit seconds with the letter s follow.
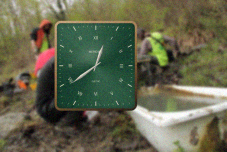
12h39
